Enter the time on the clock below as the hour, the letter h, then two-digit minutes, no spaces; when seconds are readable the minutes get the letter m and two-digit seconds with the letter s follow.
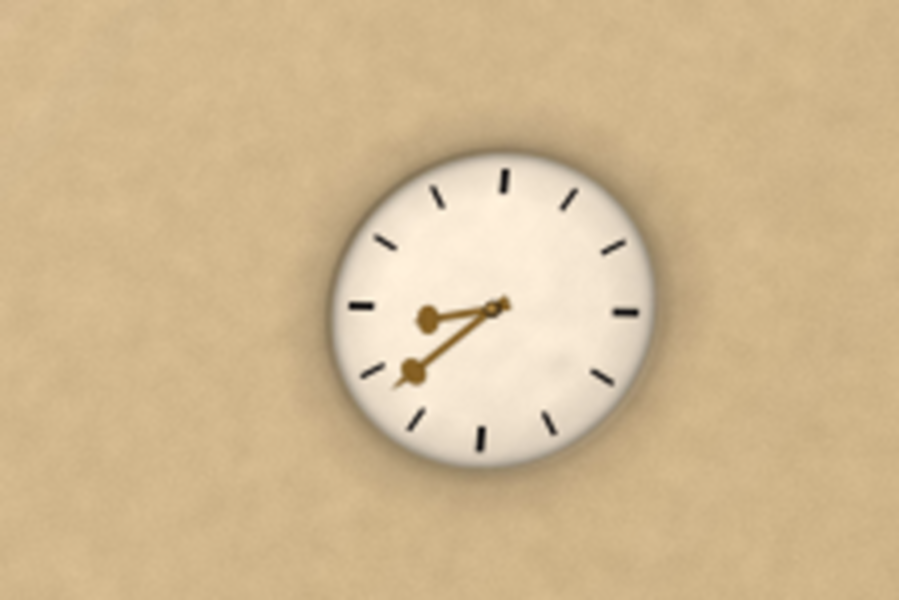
8h38
